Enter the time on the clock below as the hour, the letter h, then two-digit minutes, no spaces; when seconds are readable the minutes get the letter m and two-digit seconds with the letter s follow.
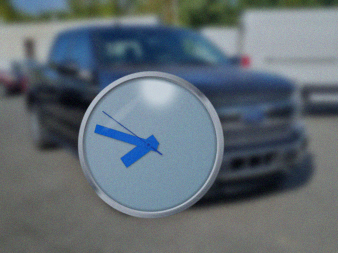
7h47m51s
